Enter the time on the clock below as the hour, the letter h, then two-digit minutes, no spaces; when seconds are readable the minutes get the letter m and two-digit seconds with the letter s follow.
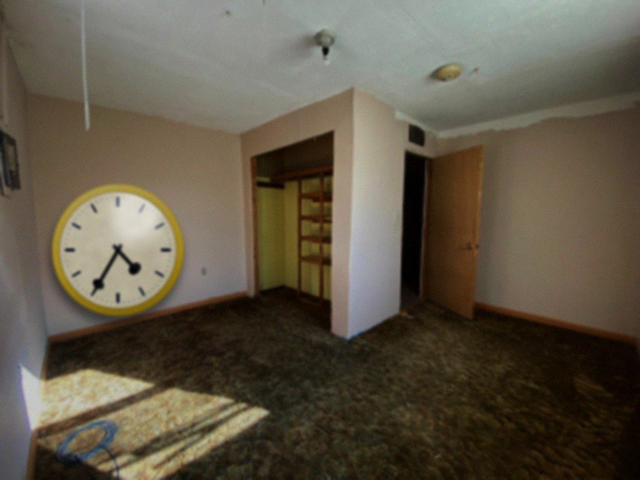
4h35
